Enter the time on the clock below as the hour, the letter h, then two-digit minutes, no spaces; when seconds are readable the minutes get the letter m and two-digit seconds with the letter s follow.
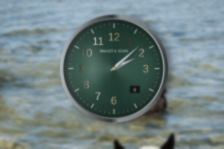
2h08
